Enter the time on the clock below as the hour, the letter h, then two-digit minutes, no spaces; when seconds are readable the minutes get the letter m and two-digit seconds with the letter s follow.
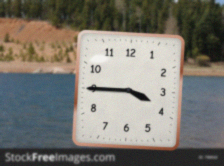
3h45
